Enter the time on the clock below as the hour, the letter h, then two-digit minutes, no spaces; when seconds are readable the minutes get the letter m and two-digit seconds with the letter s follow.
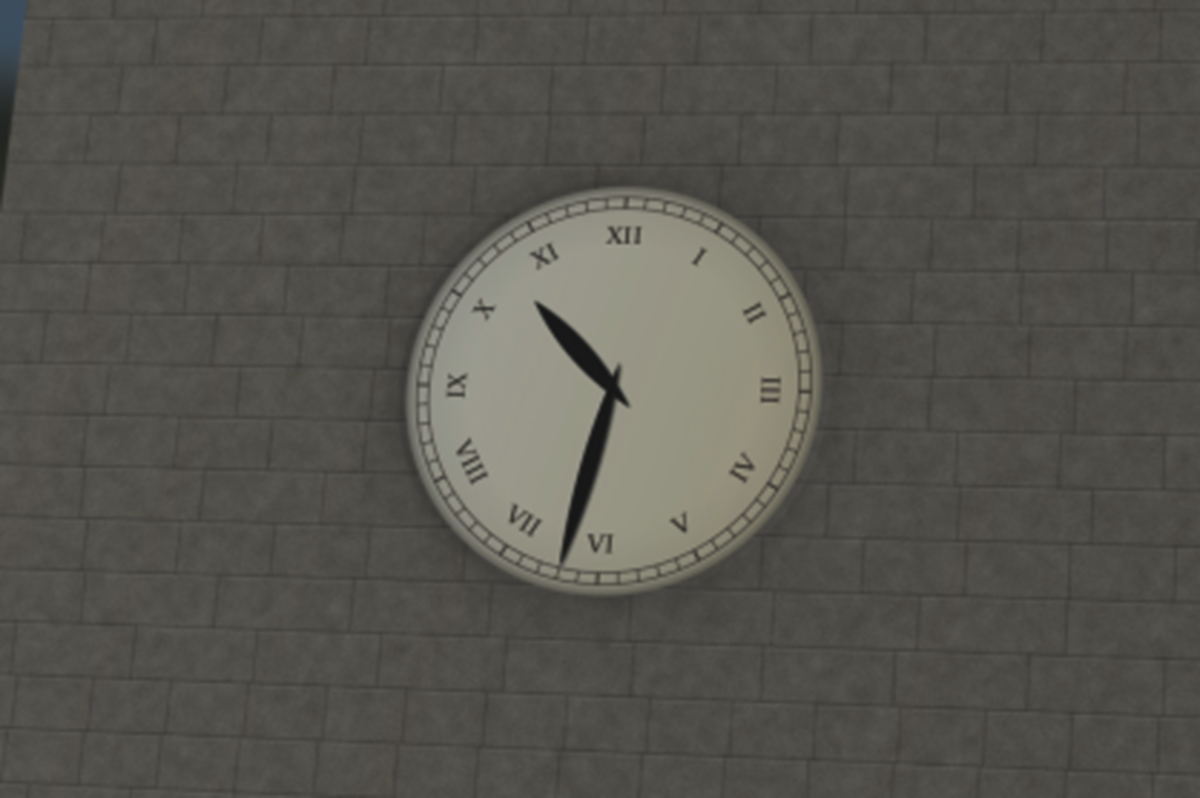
10h32
